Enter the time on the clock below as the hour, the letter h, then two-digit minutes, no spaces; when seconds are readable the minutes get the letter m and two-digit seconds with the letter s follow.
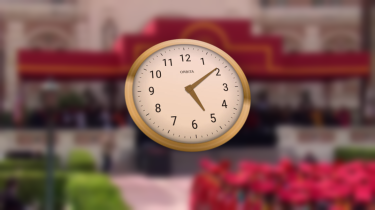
5h09
